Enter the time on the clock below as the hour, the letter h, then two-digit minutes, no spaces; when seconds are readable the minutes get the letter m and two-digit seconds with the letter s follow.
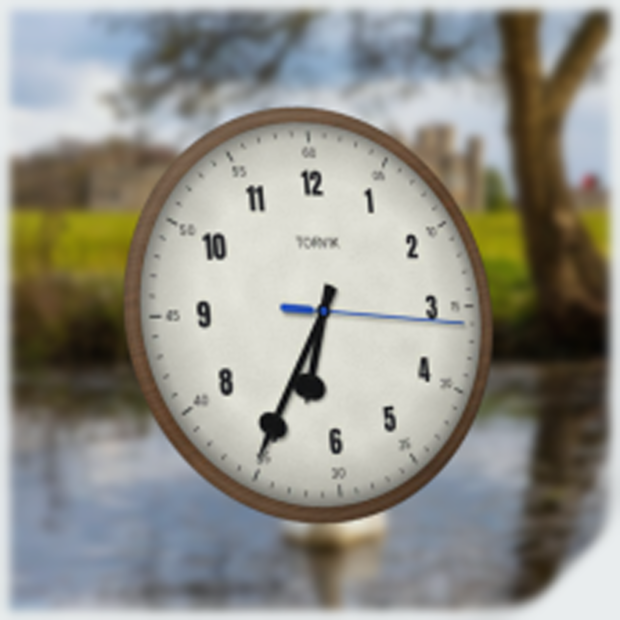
6h35m16s
